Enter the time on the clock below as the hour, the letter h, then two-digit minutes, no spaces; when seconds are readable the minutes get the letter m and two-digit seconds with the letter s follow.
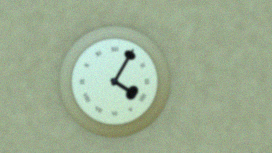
4h05
